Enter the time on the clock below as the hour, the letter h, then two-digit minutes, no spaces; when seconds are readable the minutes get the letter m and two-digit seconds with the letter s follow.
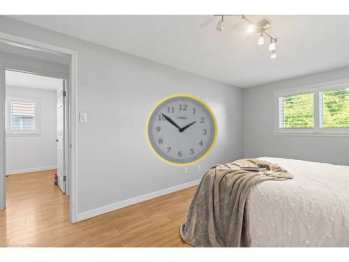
1h51
